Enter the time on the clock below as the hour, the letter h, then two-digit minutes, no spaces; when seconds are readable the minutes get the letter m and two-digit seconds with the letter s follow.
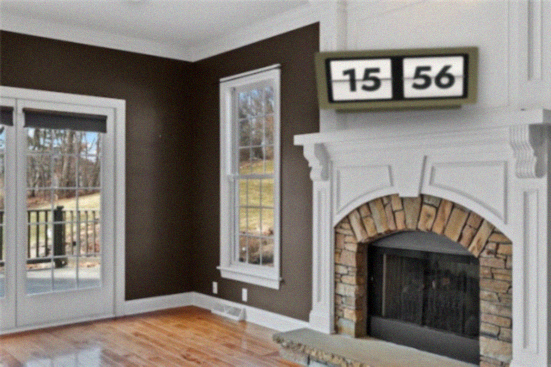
15h56
